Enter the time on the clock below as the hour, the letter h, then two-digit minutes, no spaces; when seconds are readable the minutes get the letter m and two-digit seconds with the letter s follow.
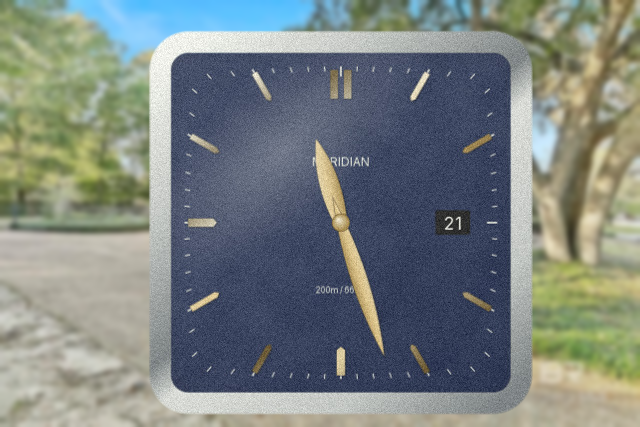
11h27
